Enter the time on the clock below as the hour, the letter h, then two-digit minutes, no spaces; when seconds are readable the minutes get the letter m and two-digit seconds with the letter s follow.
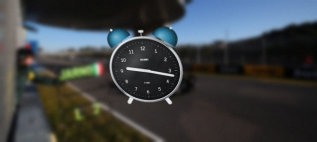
9h17
